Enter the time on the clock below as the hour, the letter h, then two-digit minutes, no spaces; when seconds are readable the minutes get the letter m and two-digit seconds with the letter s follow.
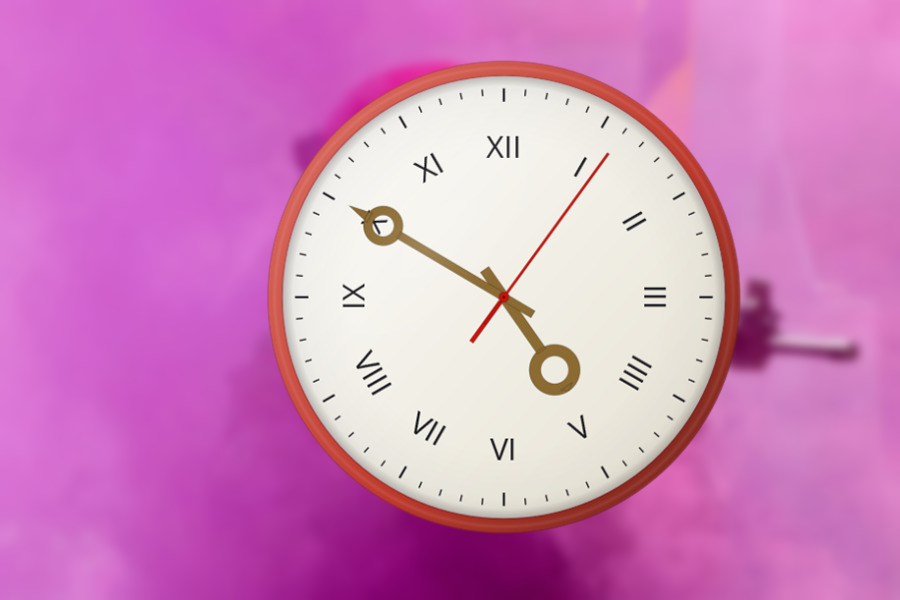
4h50m06s
